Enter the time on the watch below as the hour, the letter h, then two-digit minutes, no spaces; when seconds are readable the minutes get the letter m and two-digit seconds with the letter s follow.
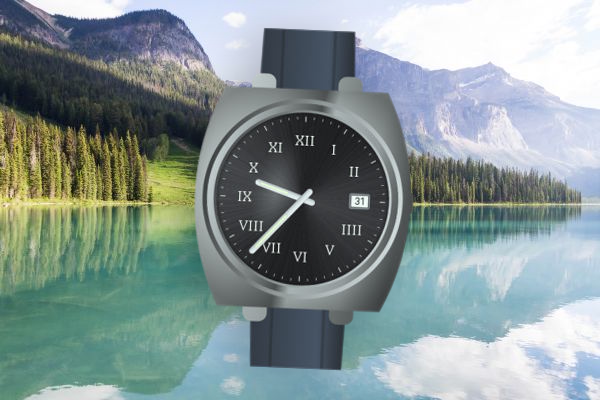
9h37
